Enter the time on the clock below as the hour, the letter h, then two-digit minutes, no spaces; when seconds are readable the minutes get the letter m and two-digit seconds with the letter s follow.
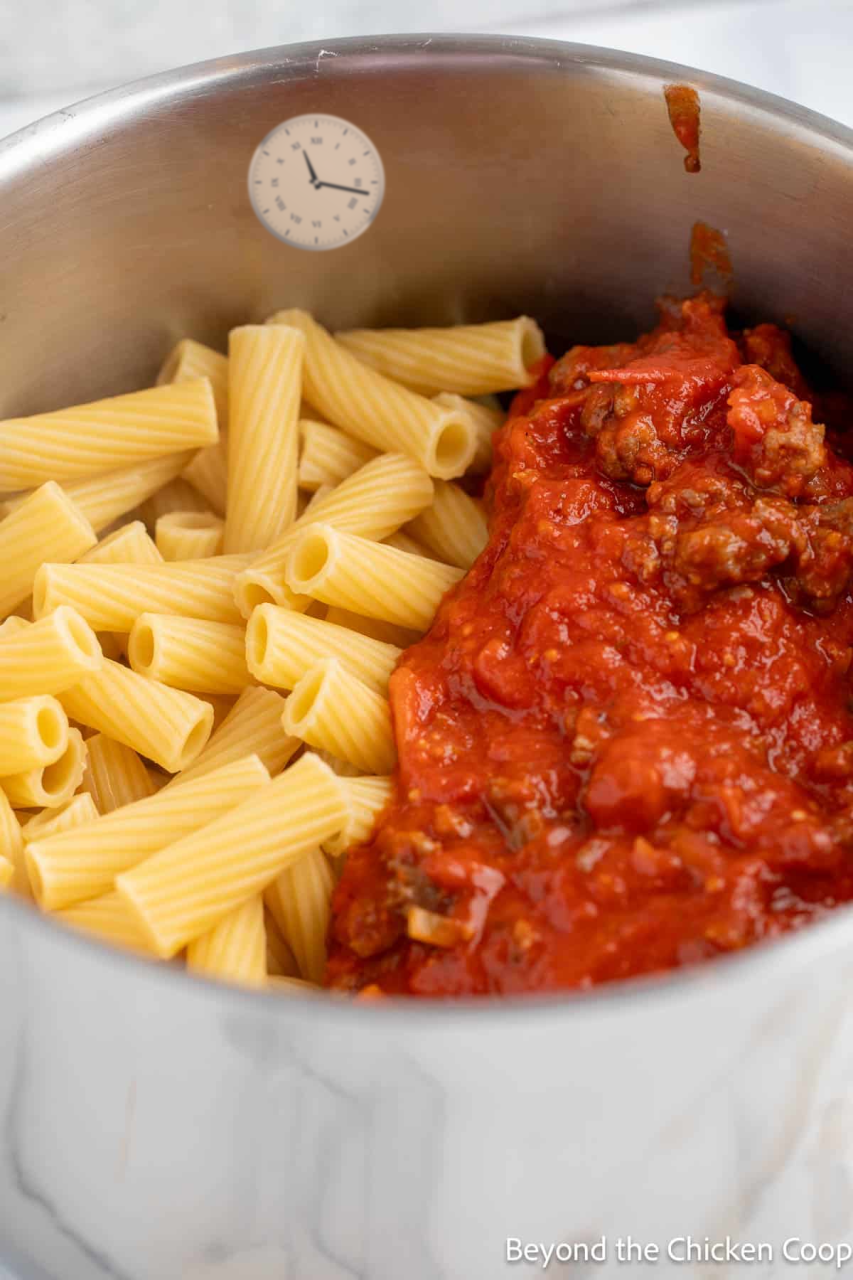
11h17
